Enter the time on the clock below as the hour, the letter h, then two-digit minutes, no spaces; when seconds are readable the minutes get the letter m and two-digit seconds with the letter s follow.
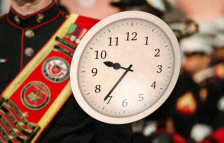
9h36
